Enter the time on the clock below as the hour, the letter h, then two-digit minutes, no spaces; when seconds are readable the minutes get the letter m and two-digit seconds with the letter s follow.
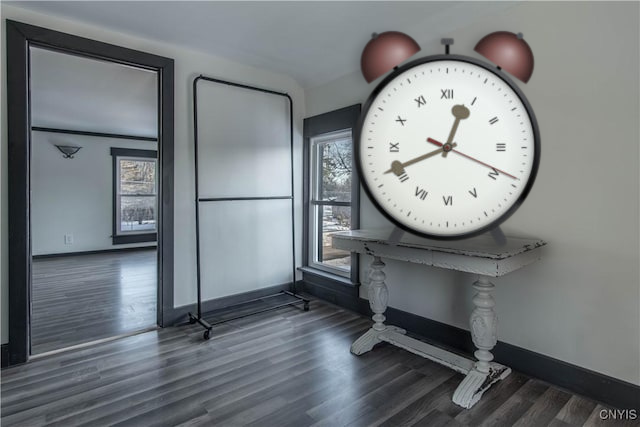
12h41m19s
